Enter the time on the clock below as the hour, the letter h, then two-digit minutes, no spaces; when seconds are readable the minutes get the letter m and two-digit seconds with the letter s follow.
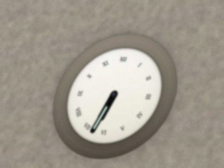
6h33
